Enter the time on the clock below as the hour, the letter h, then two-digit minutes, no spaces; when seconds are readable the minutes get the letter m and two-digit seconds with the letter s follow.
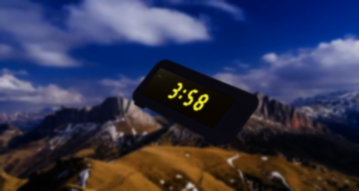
3h58
